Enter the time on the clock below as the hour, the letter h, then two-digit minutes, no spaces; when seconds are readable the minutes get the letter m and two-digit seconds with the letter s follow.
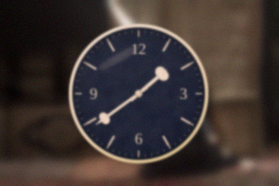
1h39
